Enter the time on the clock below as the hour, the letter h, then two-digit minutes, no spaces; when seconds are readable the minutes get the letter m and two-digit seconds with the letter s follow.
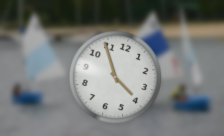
3h54
